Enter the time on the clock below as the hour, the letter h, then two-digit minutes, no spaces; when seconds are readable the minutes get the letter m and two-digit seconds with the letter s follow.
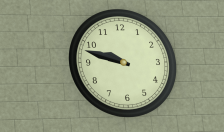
9h48
